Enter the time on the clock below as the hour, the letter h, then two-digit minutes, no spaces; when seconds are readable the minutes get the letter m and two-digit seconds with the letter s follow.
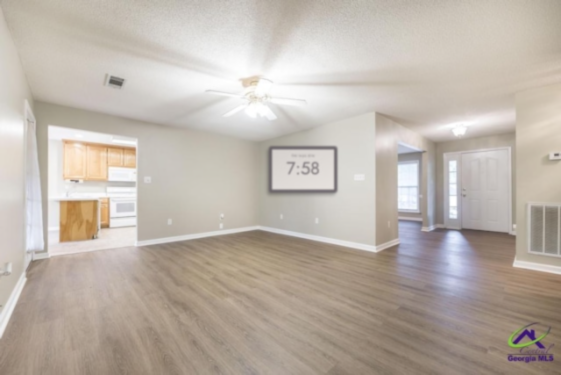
7h58
